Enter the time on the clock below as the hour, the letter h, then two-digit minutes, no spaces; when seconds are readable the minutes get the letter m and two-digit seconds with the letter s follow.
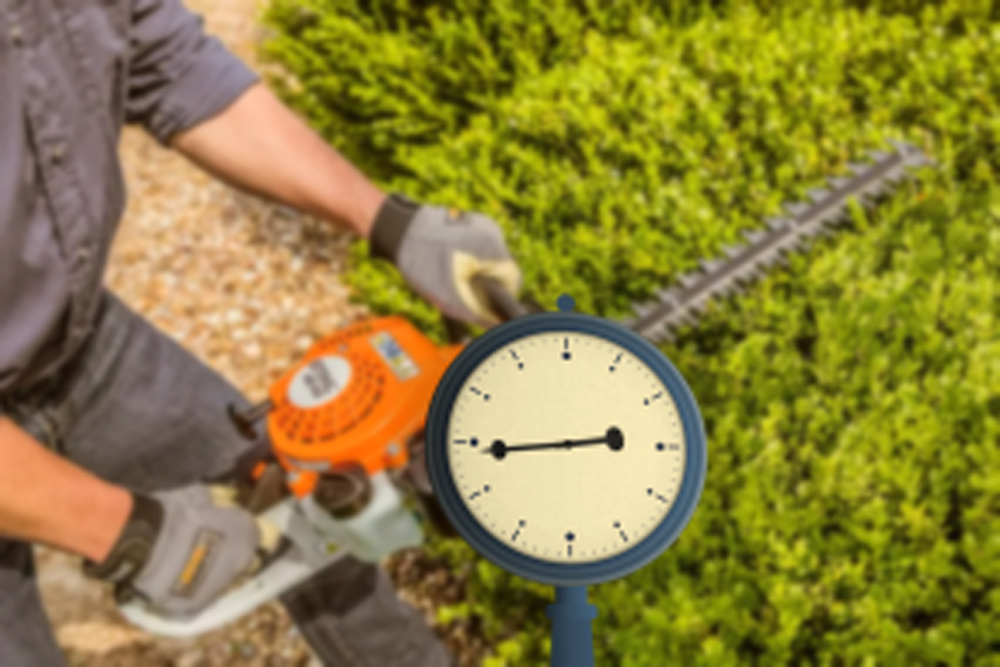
2h44
